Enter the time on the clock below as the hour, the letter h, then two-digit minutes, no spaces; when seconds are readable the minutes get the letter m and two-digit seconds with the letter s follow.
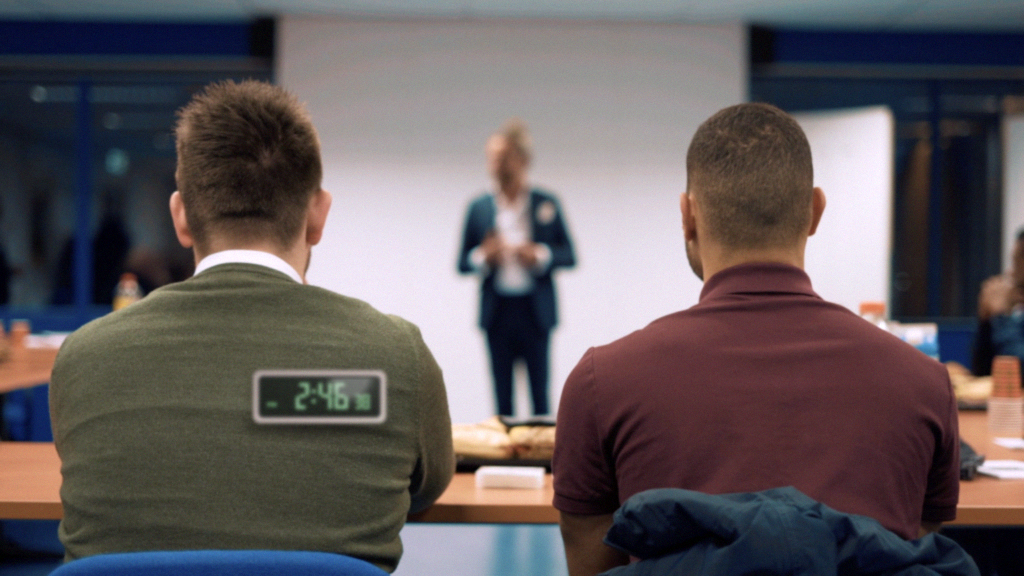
2h46m38s
